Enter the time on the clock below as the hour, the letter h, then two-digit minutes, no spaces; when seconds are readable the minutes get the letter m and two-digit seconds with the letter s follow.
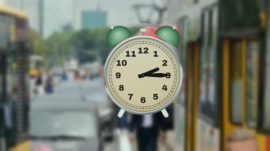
2h15
